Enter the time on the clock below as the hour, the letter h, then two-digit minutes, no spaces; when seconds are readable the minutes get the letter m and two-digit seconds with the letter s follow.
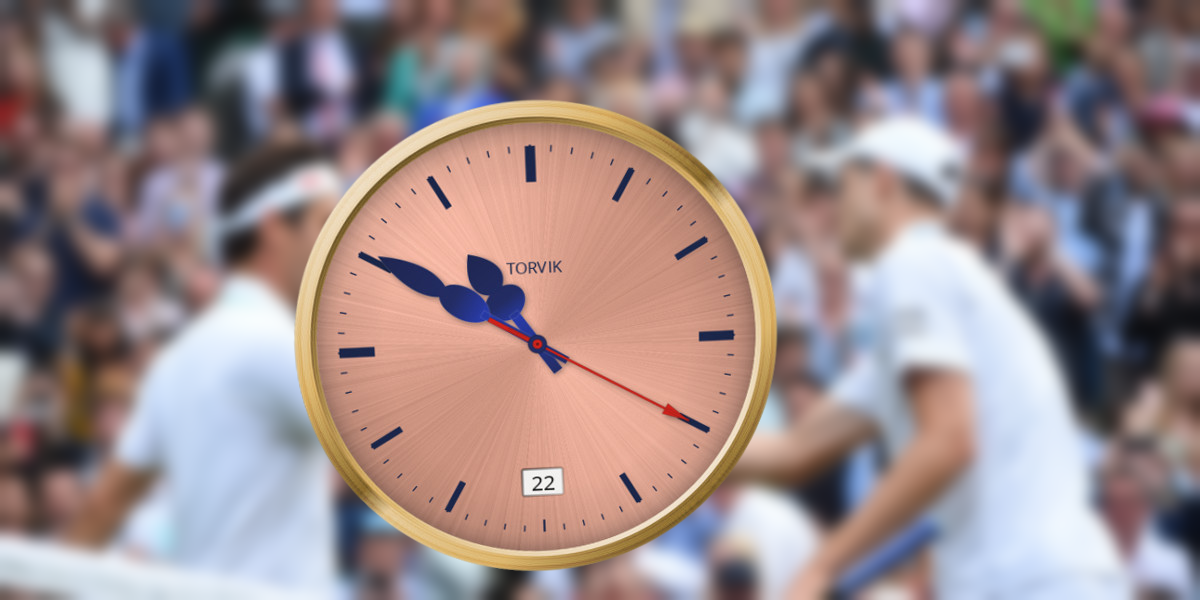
10h50m20s
